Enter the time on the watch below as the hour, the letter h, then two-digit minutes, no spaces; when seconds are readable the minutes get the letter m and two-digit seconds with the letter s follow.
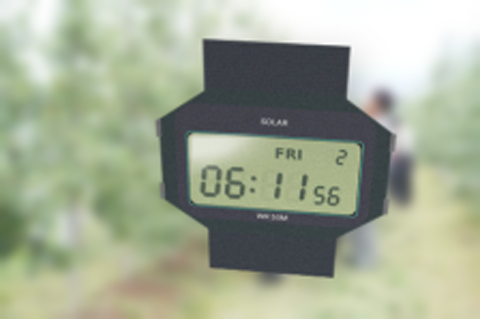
6h11m56s
